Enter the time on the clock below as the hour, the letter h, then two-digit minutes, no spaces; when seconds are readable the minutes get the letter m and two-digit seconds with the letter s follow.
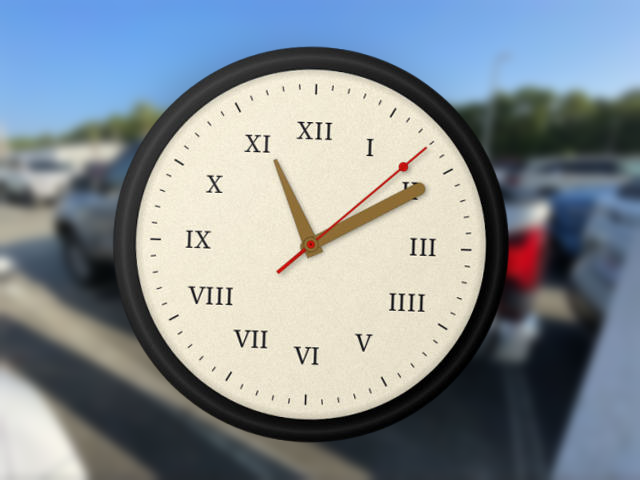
11h10m08s
